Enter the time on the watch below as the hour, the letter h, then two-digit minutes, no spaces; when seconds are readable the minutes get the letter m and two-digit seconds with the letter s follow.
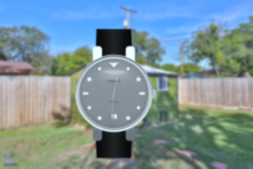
12h31
